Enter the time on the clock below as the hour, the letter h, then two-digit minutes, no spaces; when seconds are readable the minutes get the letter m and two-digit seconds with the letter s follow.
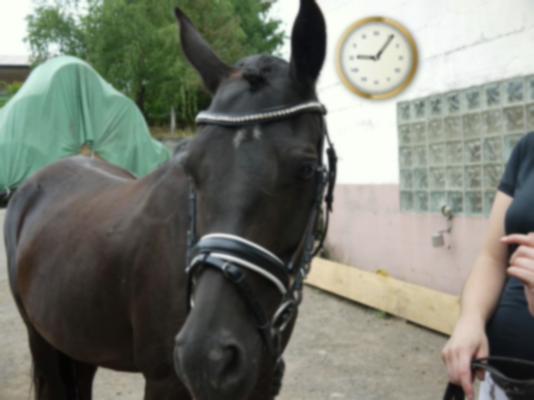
9h06
